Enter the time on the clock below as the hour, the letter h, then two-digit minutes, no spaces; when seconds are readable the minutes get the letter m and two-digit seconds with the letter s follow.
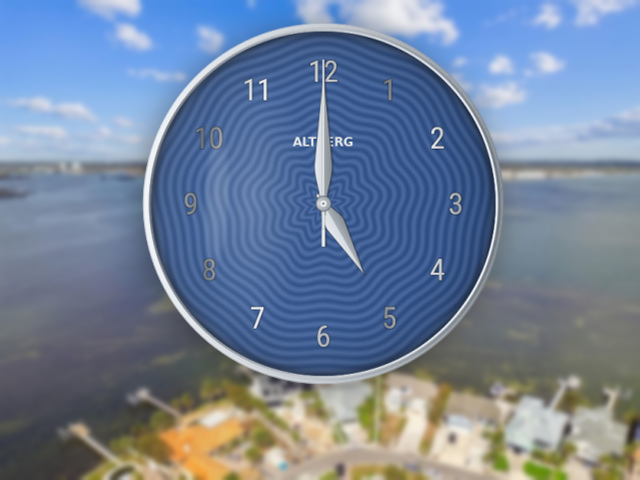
5h00m00s
